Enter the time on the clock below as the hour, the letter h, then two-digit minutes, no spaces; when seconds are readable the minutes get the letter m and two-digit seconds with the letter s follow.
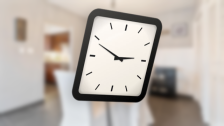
2h49
